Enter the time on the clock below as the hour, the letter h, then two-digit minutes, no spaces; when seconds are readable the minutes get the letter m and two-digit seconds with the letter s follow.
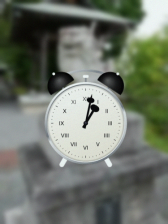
1h02
